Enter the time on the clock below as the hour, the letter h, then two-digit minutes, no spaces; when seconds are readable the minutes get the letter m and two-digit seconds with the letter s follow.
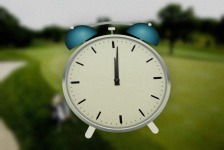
12h01
